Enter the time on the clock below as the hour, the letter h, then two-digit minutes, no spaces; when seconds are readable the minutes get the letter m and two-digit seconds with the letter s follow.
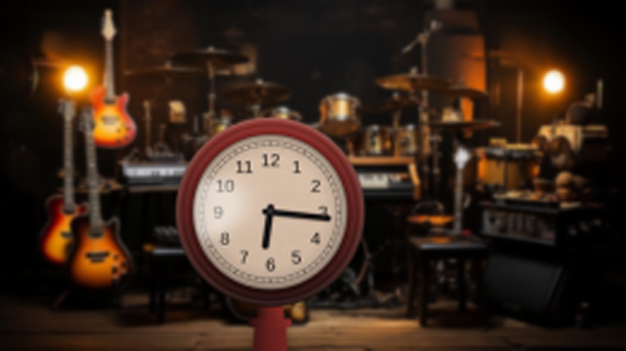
6h16
